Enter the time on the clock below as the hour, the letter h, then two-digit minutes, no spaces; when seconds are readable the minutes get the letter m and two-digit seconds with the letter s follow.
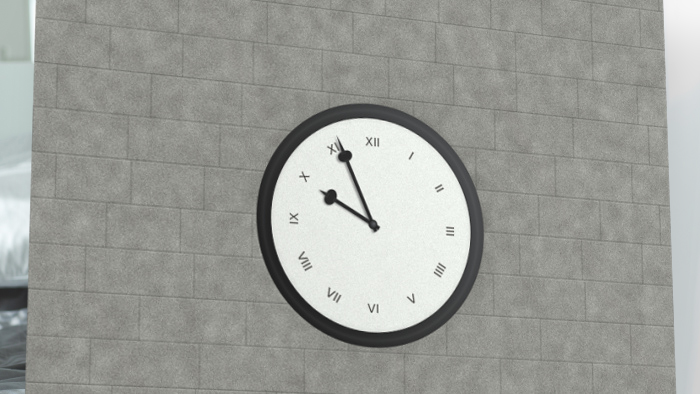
9h56
